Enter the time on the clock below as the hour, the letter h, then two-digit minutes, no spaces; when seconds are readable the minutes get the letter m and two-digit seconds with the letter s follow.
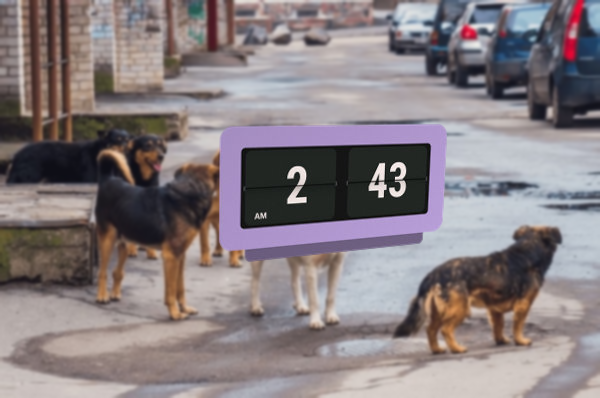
2h43
